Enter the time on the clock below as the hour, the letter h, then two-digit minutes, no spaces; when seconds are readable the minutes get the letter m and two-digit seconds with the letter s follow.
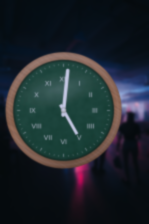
5h01
